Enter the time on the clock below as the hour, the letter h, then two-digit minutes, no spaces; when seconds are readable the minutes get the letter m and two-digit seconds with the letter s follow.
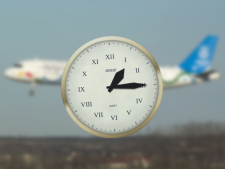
1h15
